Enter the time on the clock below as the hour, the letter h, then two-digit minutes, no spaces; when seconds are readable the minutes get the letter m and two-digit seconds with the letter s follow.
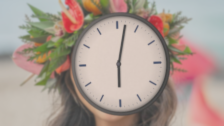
6h02
